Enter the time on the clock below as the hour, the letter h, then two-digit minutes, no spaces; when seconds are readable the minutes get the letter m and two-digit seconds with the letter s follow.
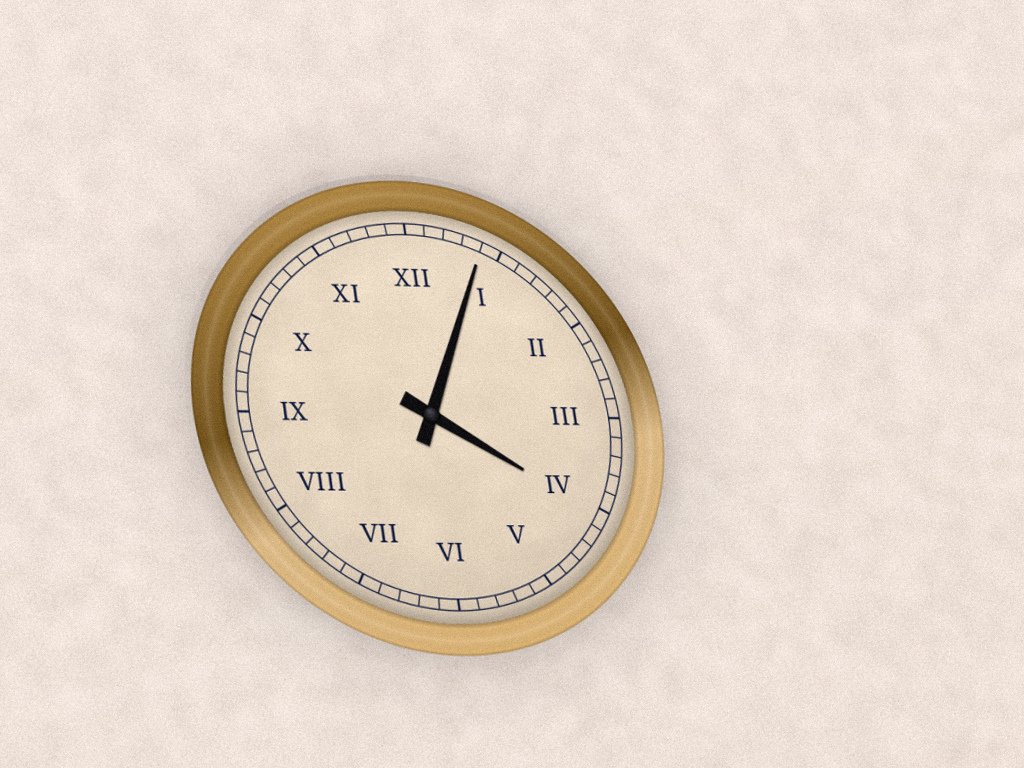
4h04
